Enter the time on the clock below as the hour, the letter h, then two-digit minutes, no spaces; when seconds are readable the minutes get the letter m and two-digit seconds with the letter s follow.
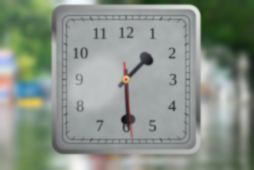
1h29m29s
